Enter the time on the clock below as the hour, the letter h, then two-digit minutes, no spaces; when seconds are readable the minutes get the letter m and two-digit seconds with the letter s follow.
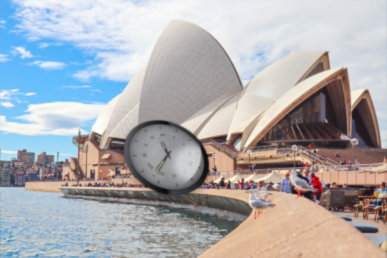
11h37
